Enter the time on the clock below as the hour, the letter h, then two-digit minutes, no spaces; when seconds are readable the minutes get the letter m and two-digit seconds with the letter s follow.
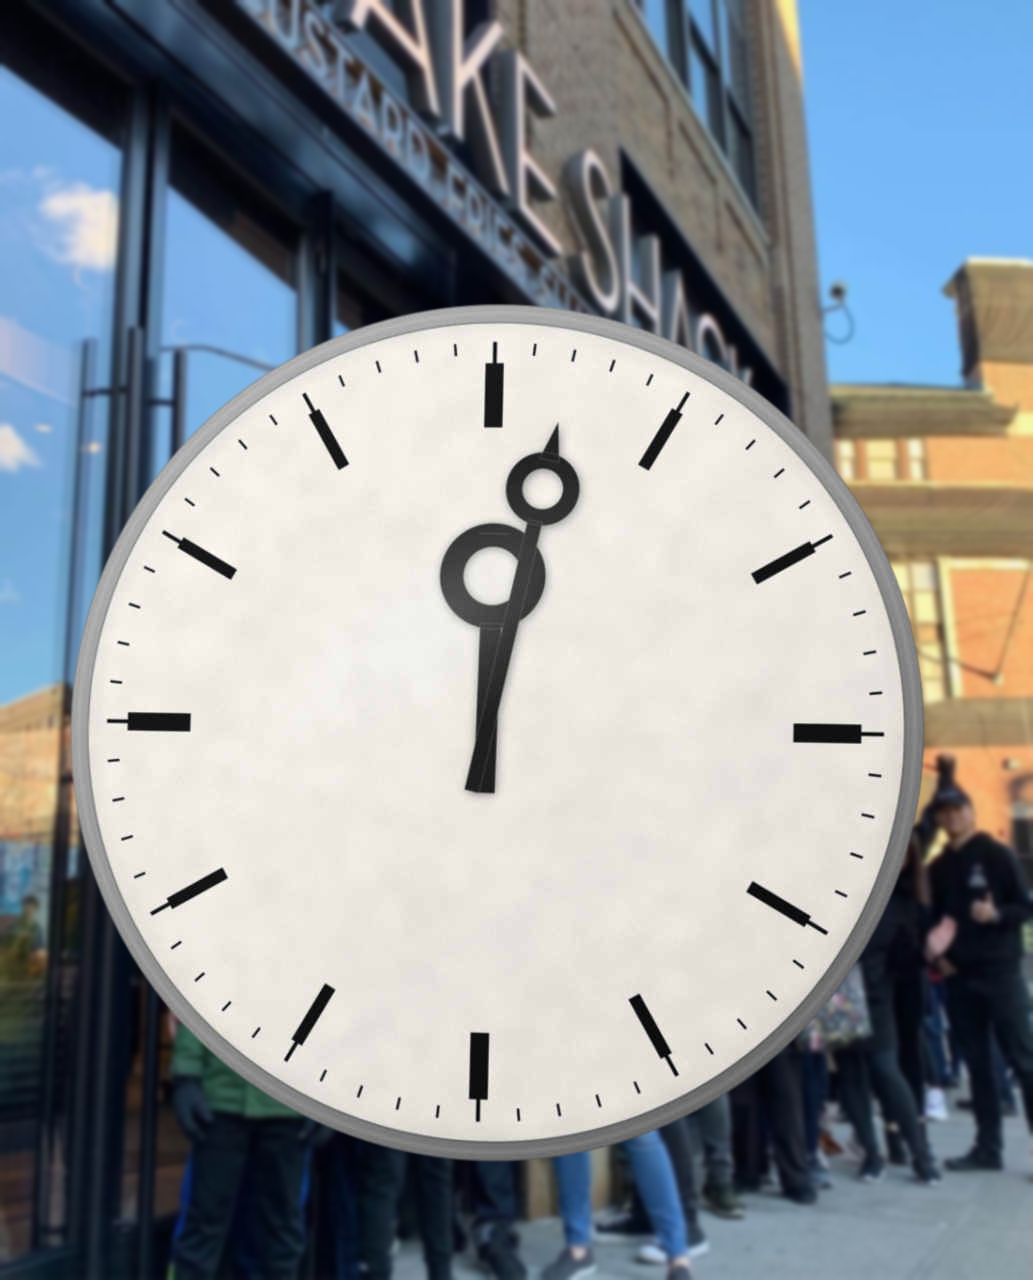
12h02
